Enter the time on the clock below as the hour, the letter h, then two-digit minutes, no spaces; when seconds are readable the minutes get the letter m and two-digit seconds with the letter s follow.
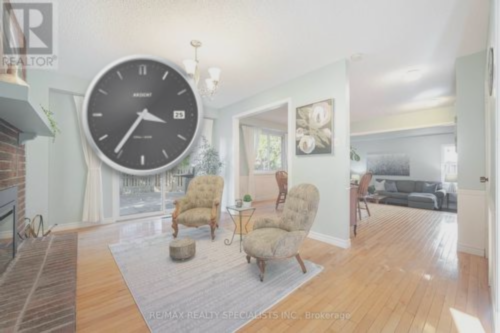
3h36
